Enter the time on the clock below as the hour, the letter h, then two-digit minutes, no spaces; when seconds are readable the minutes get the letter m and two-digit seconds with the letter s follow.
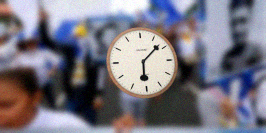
6h08
